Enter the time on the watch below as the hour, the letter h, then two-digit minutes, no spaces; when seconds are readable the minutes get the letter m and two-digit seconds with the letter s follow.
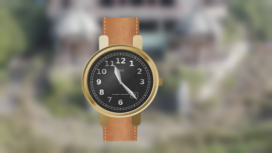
11h23
